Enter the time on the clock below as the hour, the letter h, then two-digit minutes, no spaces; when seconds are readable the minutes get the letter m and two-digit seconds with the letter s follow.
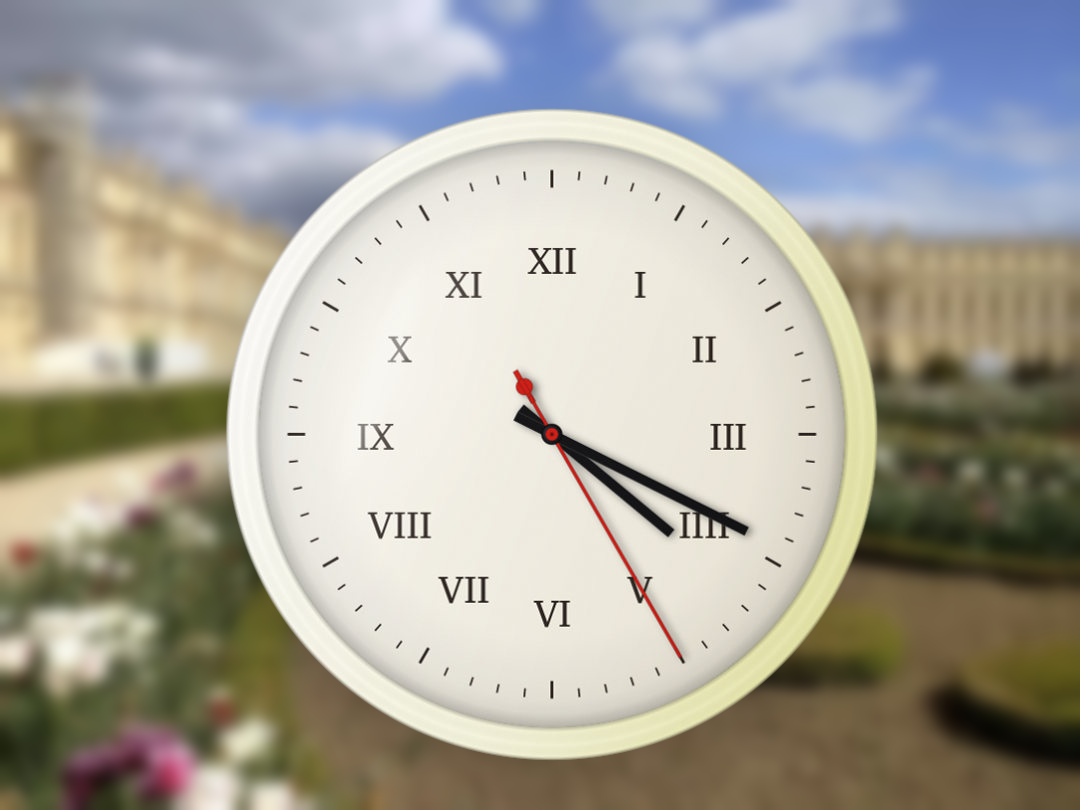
4h19m25s
